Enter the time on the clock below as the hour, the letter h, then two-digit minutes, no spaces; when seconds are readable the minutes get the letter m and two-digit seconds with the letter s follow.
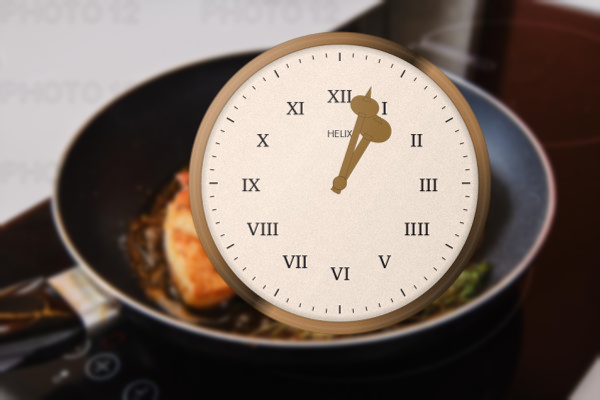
1h03
